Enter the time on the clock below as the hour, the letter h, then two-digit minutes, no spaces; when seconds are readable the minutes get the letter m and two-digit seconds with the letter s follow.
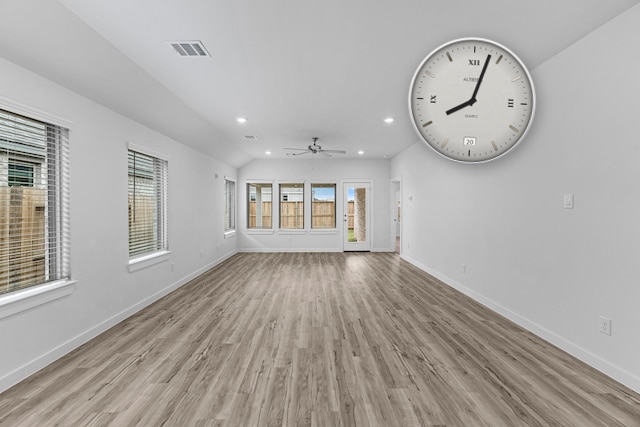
8h03
